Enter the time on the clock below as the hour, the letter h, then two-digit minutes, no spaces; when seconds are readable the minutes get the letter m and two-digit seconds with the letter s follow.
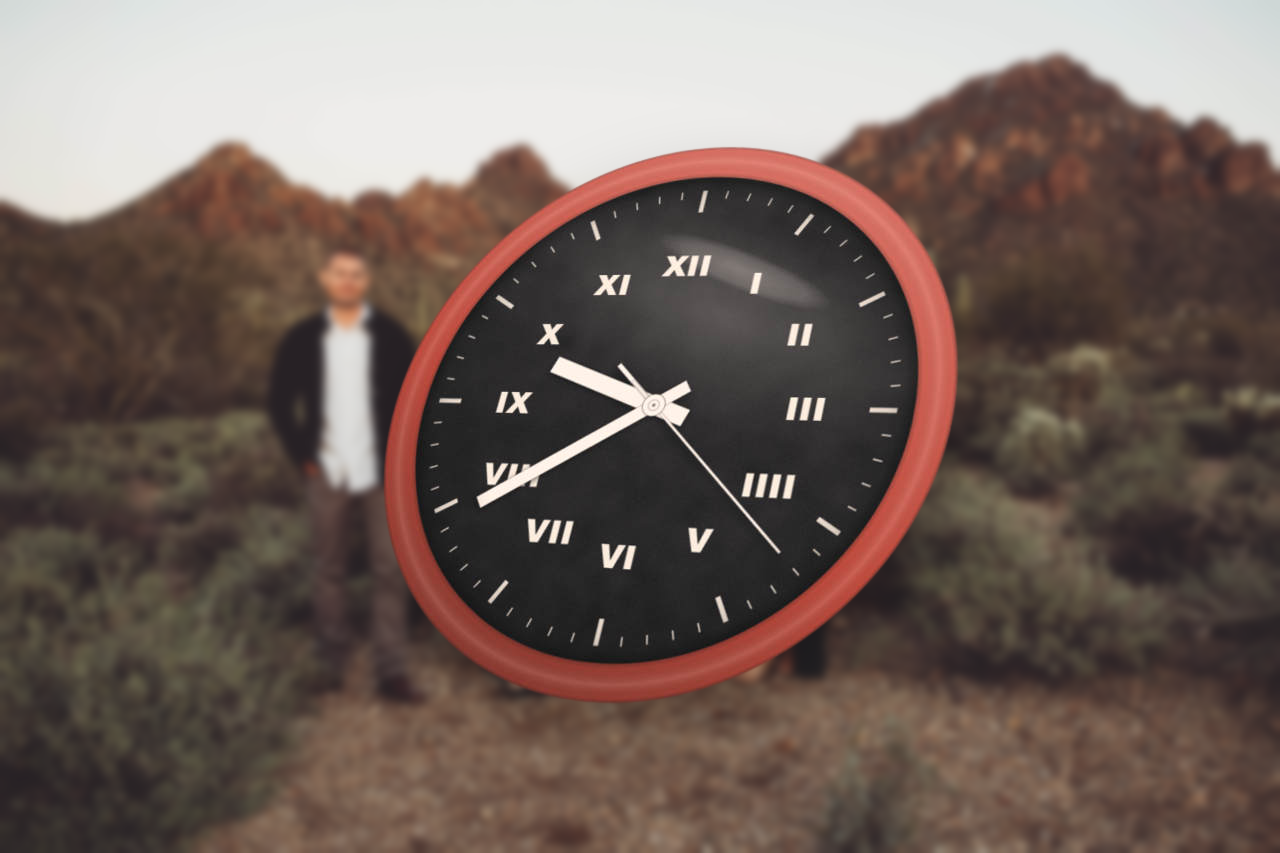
9h39m22s
